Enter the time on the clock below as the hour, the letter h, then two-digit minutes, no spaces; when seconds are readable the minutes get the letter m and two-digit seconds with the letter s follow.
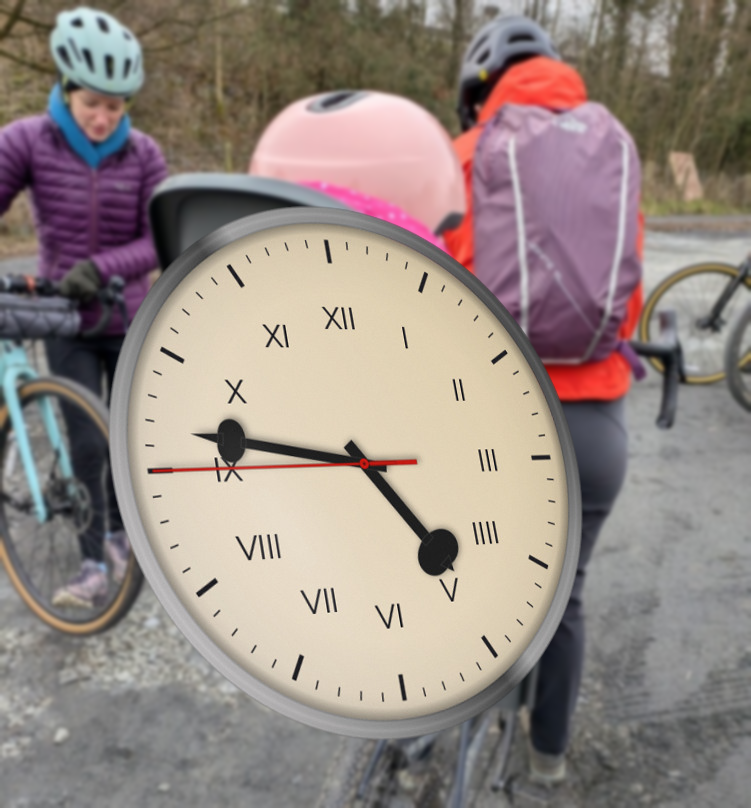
4h46m45s
